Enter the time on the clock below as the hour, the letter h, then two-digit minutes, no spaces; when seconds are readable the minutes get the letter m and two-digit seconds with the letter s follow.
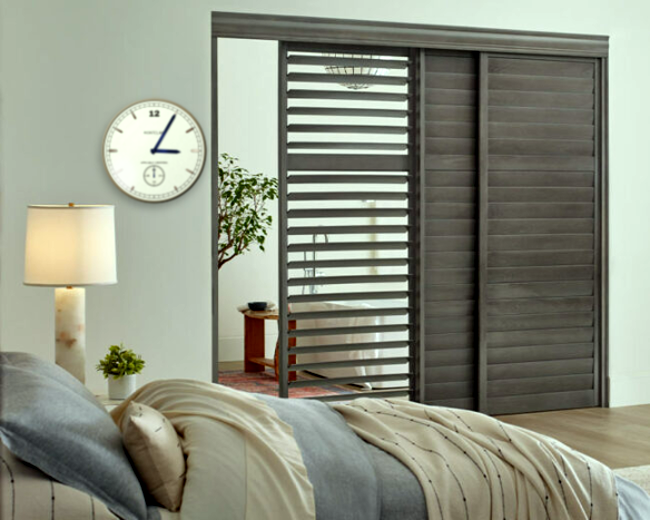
3h05
